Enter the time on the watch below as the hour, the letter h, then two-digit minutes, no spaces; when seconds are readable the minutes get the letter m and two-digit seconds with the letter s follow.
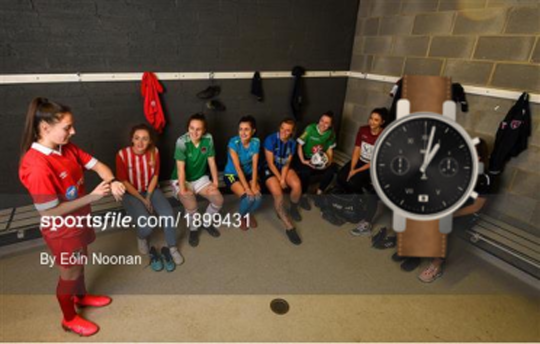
1h02
